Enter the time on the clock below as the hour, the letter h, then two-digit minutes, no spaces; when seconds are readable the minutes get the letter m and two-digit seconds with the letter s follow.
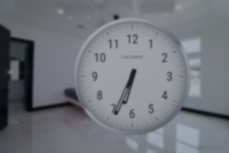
6h34
